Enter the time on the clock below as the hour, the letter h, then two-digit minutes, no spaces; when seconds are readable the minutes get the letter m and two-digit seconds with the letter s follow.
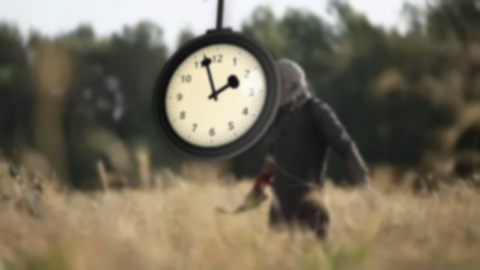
1h57
